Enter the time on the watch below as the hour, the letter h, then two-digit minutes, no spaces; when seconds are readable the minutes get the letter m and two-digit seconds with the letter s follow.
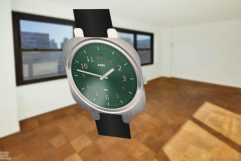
1h47
